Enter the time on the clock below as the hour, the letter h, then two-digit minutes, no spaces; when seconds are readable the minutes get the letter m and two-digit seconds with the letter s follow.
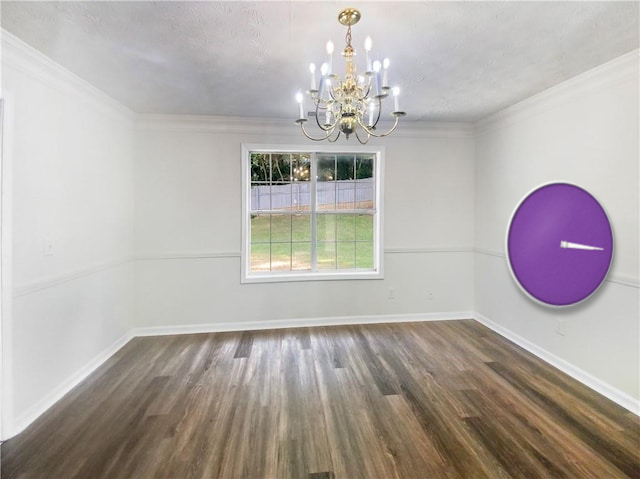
3h16
